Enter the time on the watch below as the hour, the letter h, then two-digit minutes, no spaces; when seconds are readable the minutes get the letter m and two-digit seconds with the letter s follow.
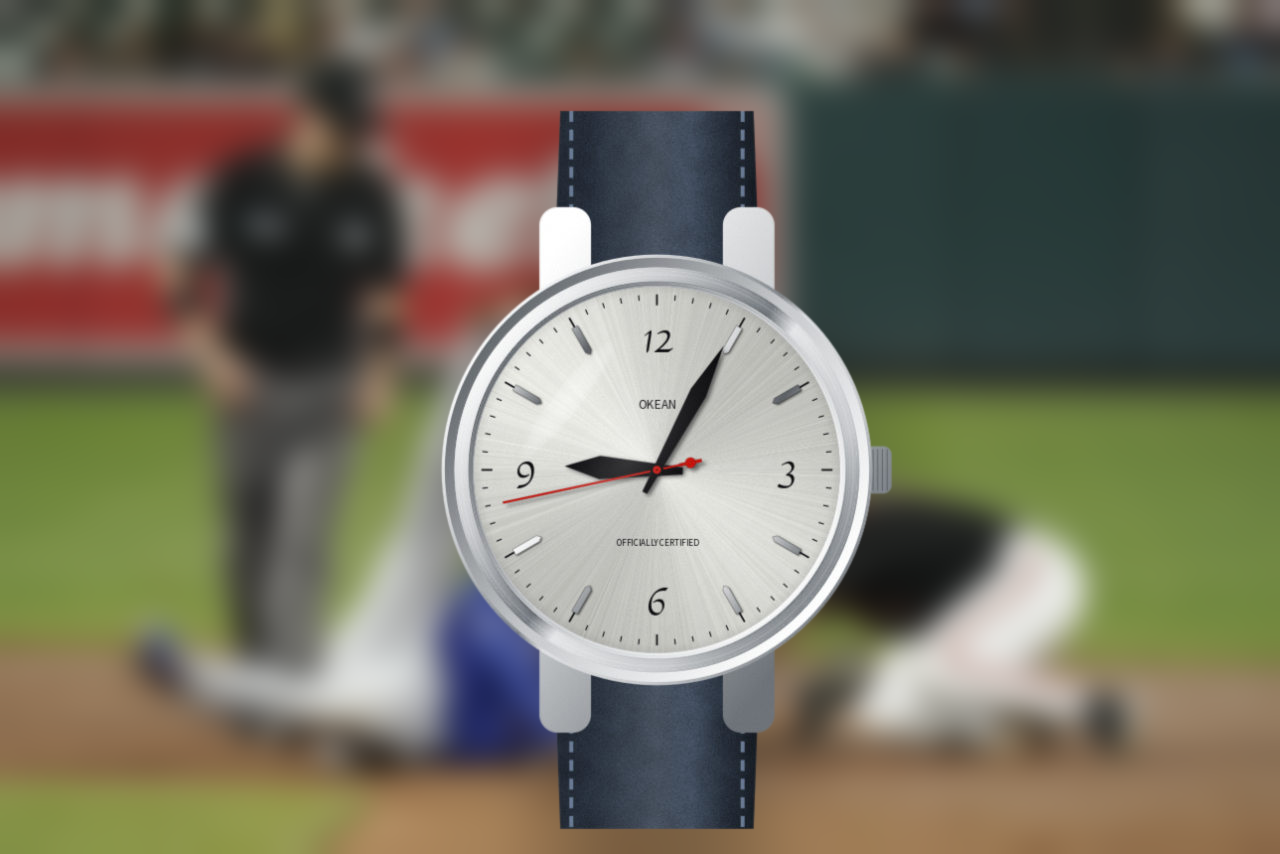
9h04m43s
